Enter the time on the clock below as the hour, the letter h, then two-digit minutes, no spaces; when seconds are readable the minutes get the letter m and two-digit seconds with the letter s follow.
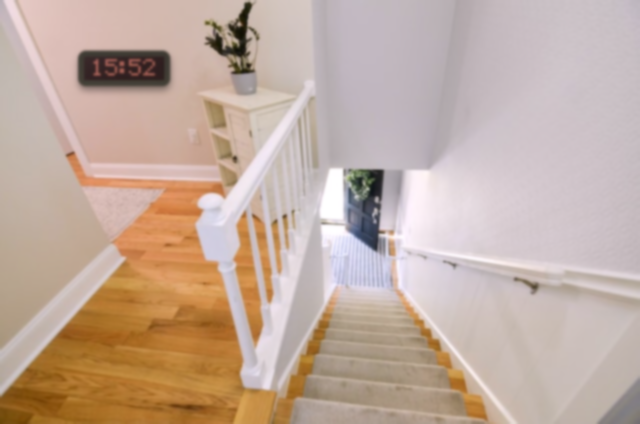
15h52
